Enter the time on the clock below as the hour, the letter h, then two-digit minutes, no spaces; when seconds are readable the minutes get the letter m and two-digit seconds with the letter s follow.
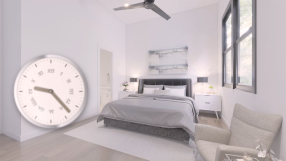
9h23
